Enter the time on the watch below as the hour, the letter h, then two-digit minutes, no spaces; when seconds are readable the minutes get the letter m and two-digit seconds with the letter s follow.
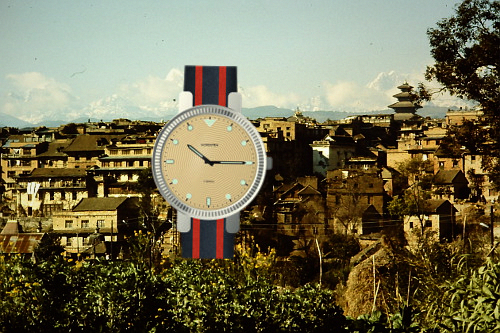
10h15
